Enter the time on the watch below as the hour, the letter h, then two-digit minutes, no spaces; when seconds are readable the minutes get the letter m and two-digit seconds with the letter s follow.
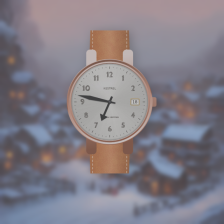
6h47
